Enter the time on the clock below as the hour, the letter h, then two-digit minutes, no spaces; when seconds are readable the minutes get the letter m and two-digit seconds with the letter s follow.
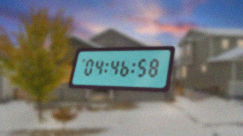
4h46m58s
